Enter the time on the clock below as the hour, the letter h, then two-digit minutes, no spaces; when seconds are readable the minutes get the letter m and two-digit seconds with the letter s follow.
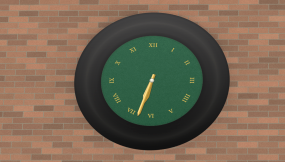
6h33
